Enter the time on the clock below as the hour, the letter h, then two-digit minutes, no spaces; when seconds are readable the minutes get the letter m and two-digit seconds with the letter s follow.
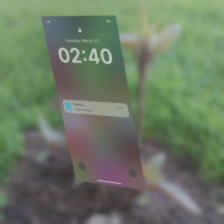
2h40
